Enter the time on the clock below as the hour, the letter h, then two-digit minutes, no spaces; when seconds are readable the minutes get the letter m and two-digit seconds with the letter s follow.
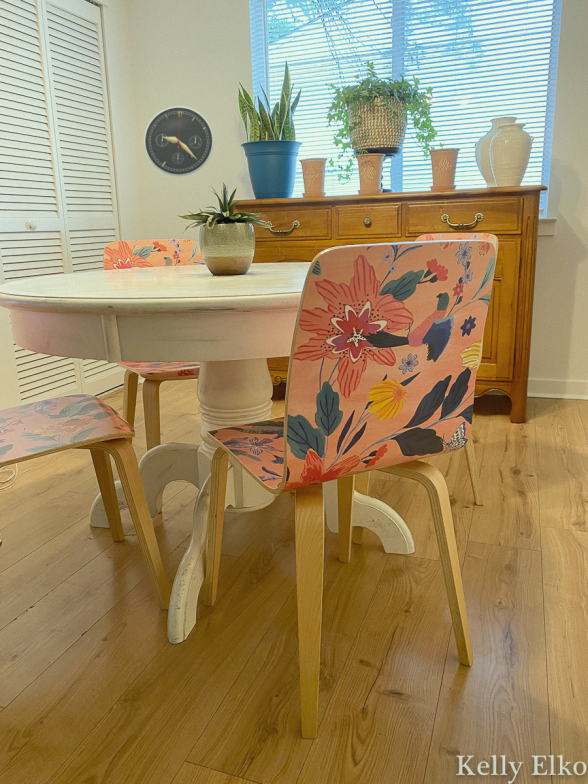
9h22
